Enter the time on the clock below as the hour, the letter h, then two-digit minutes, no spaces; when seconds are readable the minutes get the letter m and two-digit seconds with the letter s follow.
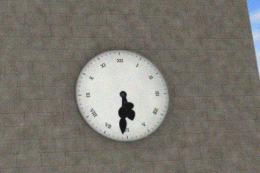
5h31
